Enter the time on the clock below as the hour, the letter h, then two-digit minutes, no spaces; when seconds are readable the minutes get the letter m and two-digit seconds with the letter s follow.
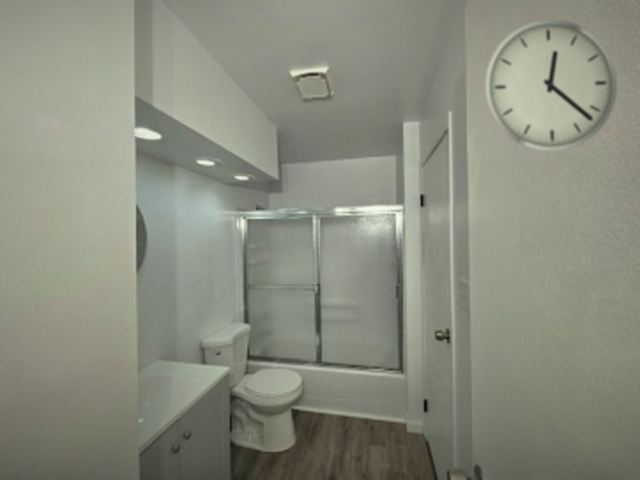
12h22
